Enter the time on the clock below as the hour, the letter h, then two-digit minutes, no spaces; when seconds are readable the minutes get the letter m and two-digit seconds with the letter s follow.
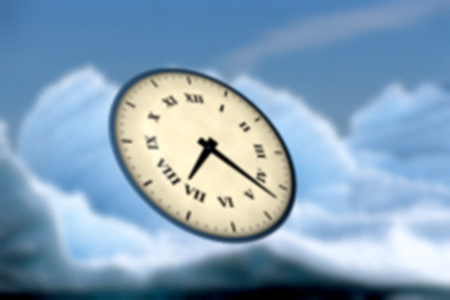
7h22
